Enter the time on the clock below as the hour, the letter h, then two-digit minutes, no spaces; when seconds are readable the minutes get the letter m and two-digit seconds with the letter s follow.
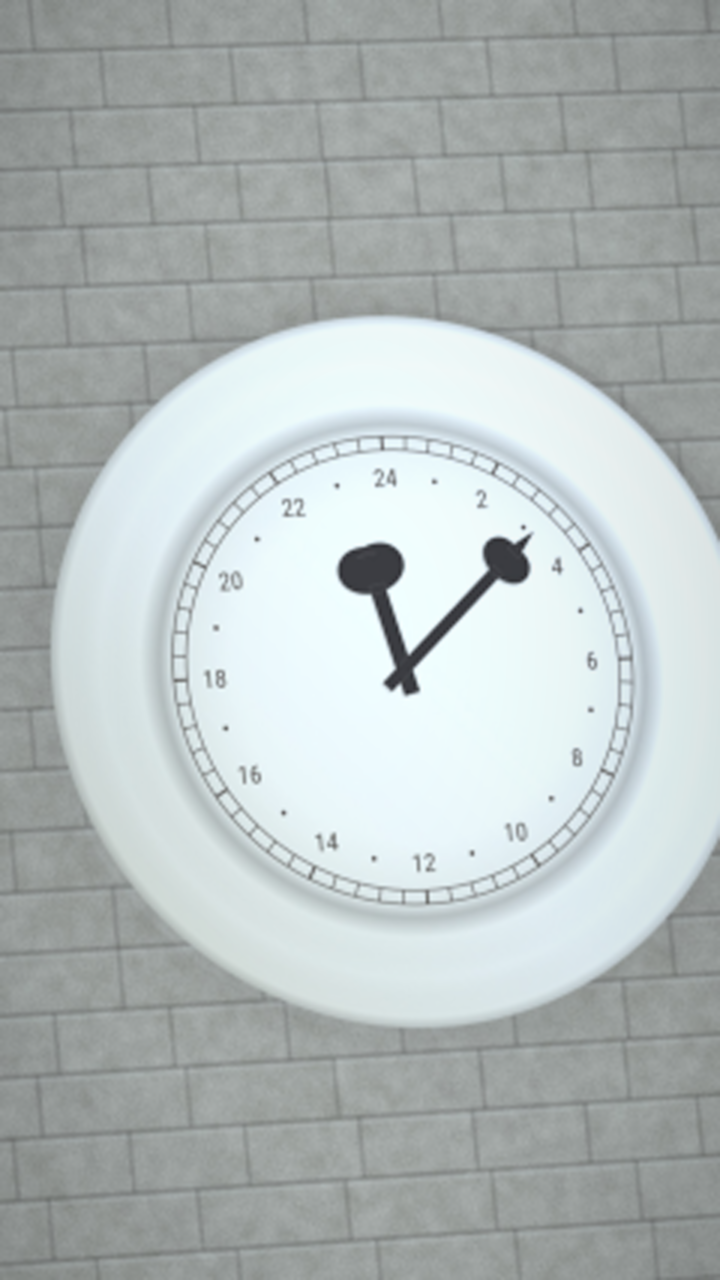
23h08
